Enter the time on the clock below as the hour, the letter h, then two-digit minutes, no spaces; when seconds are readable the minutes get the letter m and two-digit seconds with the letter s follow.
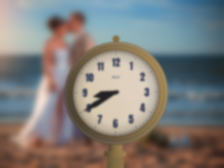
8h40
